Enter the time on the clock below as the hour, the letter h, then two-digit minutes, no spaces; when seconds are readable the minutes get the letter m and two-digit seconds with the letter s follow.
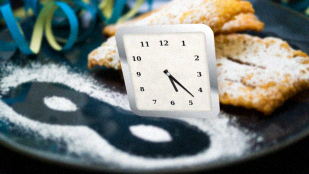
5h23
